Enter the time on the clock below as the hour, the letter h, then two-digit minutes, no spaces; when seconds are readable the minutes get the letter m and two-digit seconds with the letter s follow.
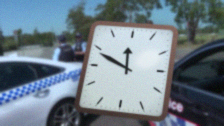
11h49
